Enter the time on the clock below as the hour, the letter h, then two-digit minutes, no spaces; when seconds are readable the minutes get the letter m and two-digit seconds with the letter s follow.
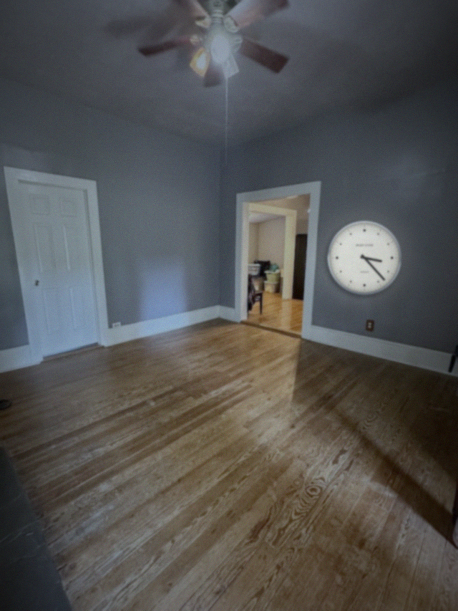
3h23
